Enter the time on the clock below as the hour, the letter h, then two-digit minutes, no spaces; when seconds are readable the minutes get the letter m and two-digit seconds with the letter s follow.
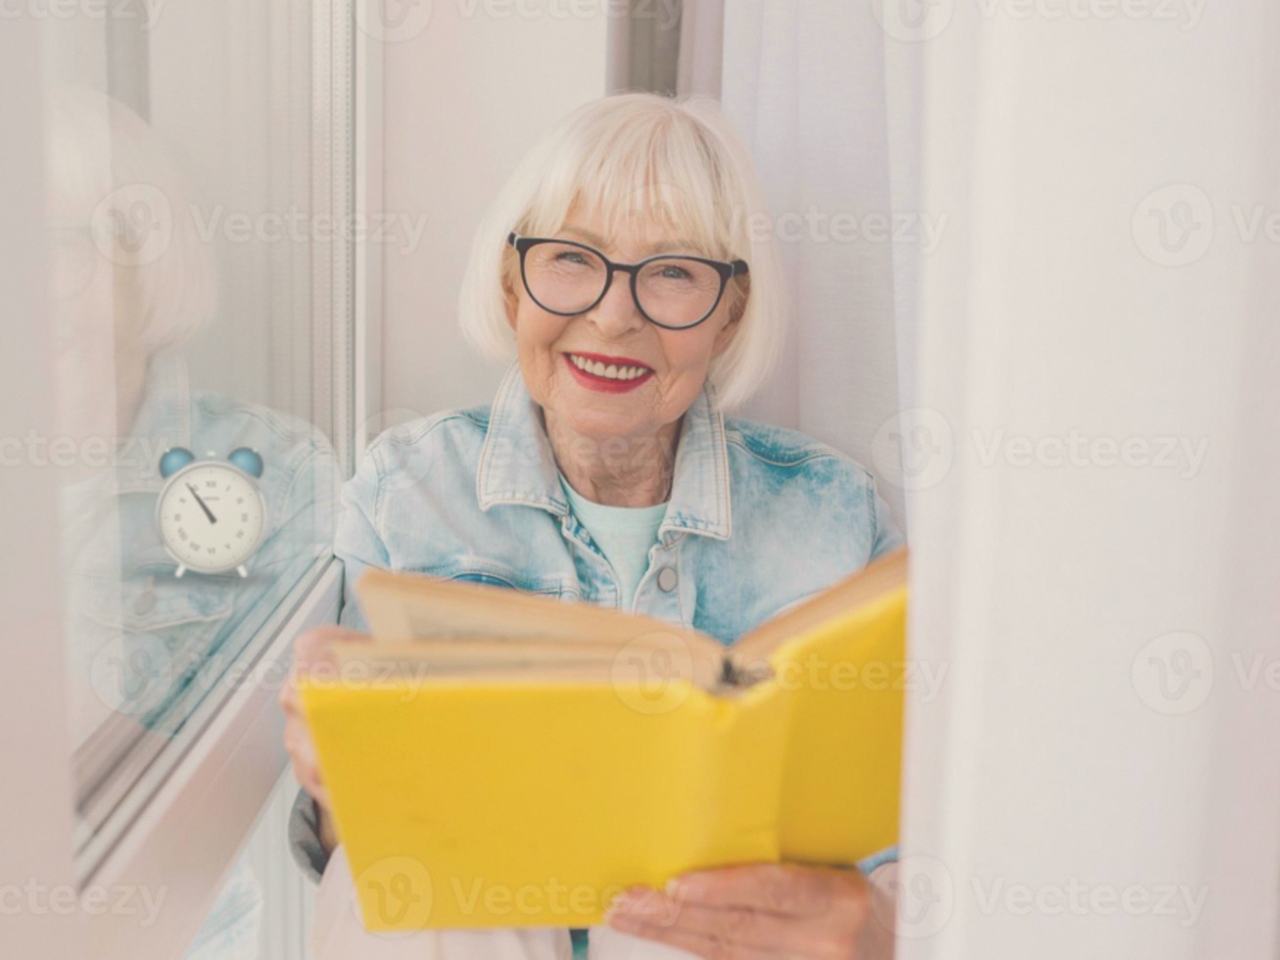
10h54
